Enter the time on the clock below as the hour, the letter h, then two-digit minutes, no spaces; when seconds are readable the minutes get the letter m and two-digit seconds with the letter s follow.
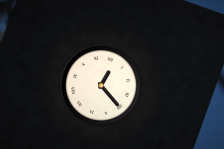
12h20
